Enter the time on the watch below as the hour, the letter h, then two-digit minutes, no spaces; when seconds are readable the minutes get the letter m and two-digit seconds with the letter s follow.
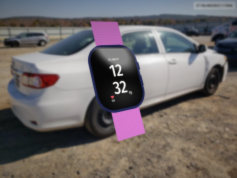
12h32
